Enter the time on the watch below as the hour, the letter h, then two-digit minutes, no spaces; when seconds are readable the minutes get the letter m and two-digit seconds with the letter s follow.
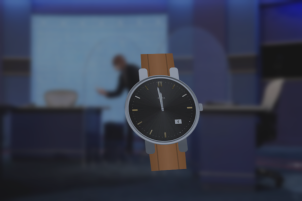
11h59
